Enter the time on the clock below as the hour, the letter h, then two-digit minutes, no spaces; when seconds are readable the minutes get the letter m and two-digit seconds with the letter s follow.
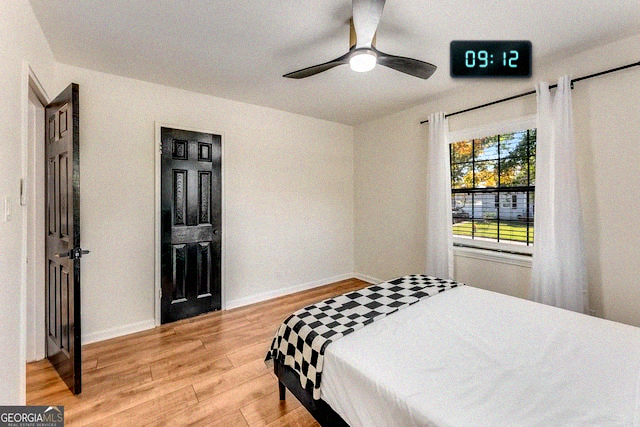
9h12
